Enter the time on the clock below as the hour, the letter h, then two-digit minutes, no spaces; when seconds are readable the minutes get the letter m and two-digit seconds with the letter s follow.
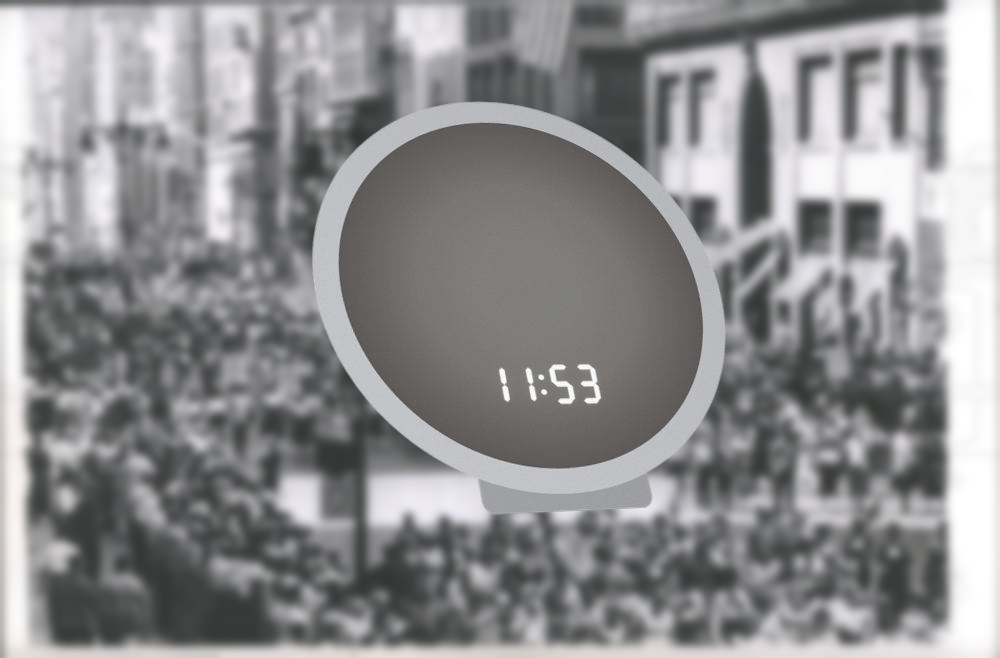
11h53
